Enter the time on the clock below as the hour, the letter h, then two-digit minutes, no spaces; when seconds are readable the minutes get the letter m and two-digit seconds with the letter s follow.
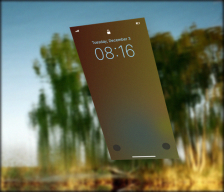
8h16
